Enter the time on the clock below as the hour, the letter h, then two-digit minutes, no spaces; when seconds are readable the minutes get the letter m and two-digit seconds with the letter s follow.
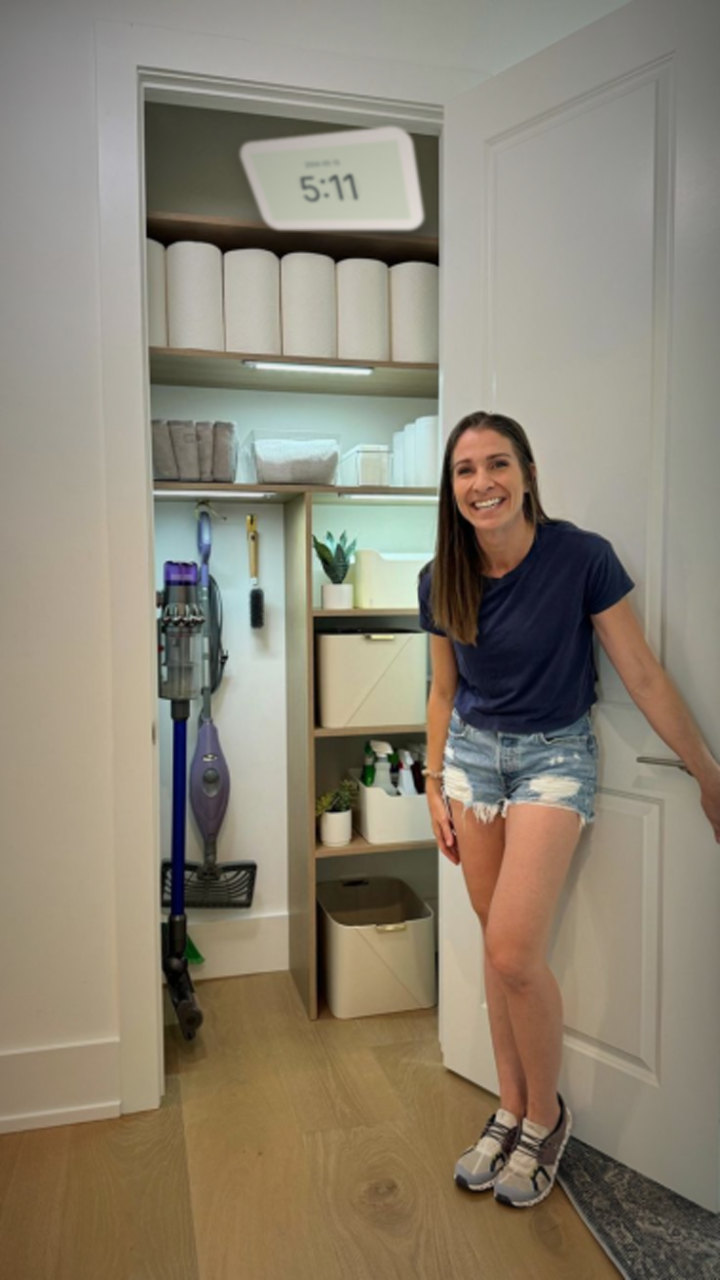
5h11
